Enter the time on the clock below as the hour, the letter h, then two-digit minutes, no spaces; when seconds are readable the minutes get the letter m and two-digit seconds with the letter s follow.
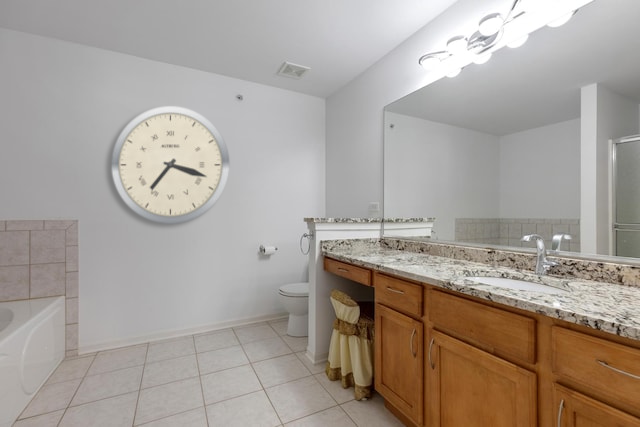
7h18
